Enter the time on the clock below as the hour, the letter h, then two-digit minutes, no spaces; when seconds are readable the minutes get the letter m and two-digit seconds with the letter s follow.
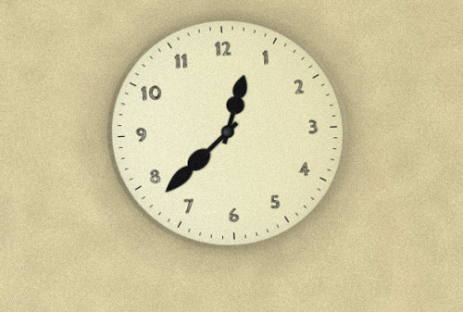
12h38
